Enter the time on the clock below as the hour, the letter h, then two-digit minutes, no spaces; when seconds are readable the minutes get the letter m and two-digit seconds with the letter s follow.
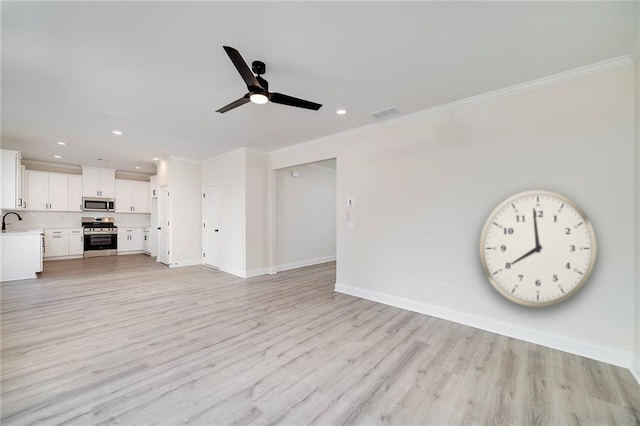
7h59
